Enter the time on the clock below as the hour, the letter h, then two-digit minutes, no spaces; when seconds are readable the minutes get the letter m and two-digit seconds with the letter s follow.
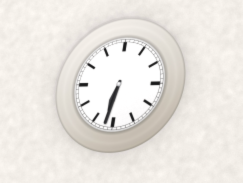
6h32
